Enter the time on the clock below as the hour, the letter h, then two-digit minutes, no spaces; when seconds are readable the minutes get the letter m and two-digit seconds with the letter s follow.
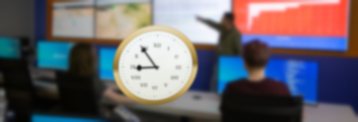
8h54
